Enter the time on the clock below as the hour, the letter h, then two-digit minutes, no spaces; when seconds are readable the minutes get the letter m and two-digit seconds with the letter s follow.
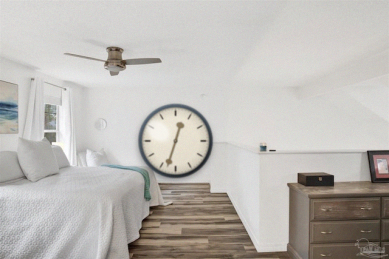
12h33
